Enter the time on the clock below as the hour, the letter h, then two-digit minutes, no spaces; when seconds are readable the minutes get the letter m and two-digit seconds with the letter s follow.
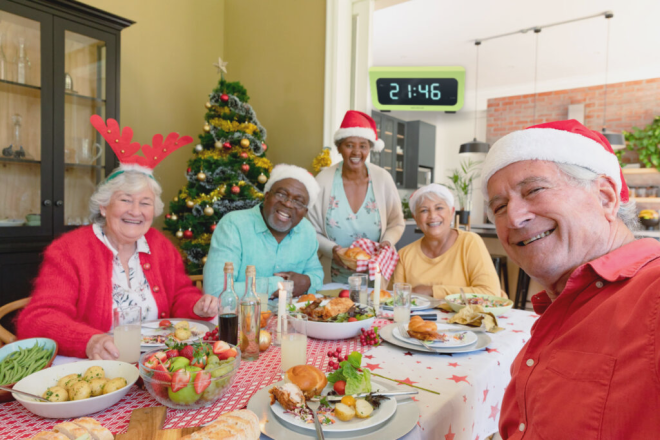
21h46
